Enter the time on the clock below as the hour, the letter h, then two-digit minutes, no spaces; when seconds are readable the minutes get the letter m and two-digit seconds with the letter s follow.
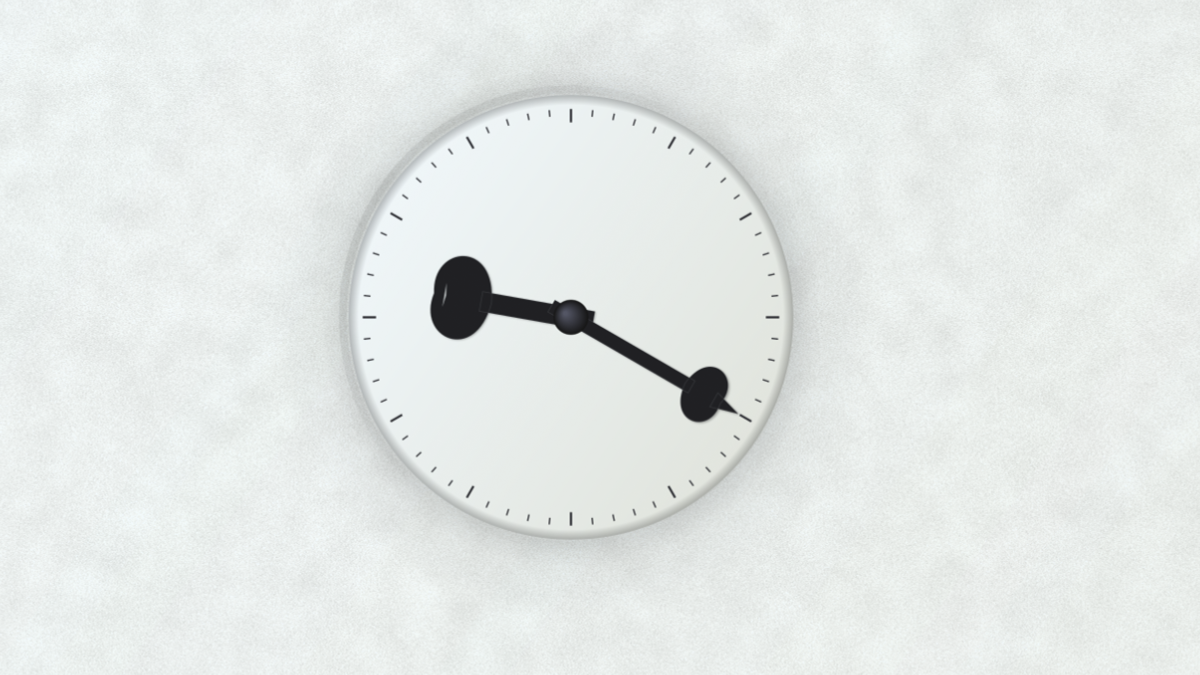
9h20
